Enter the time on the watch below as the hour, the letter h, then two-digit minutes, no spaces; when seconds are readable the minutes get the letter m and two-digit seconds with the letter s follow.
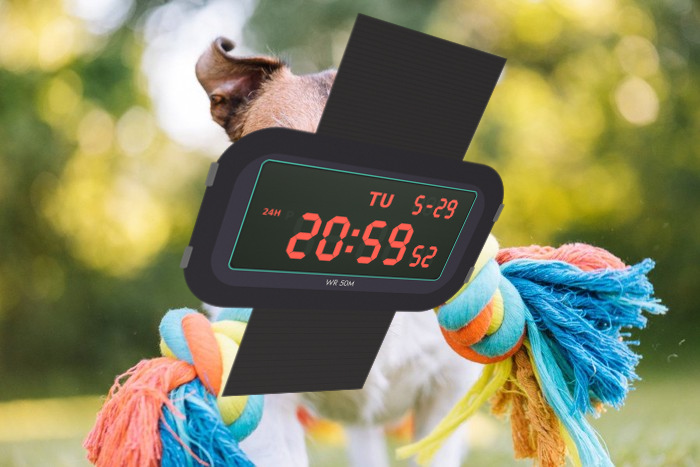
20h59m52s
